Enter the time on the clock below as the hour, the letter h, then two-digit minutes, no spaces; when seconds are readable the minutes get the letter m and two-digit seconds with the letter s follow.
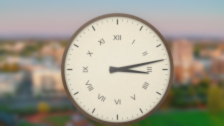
3h13
